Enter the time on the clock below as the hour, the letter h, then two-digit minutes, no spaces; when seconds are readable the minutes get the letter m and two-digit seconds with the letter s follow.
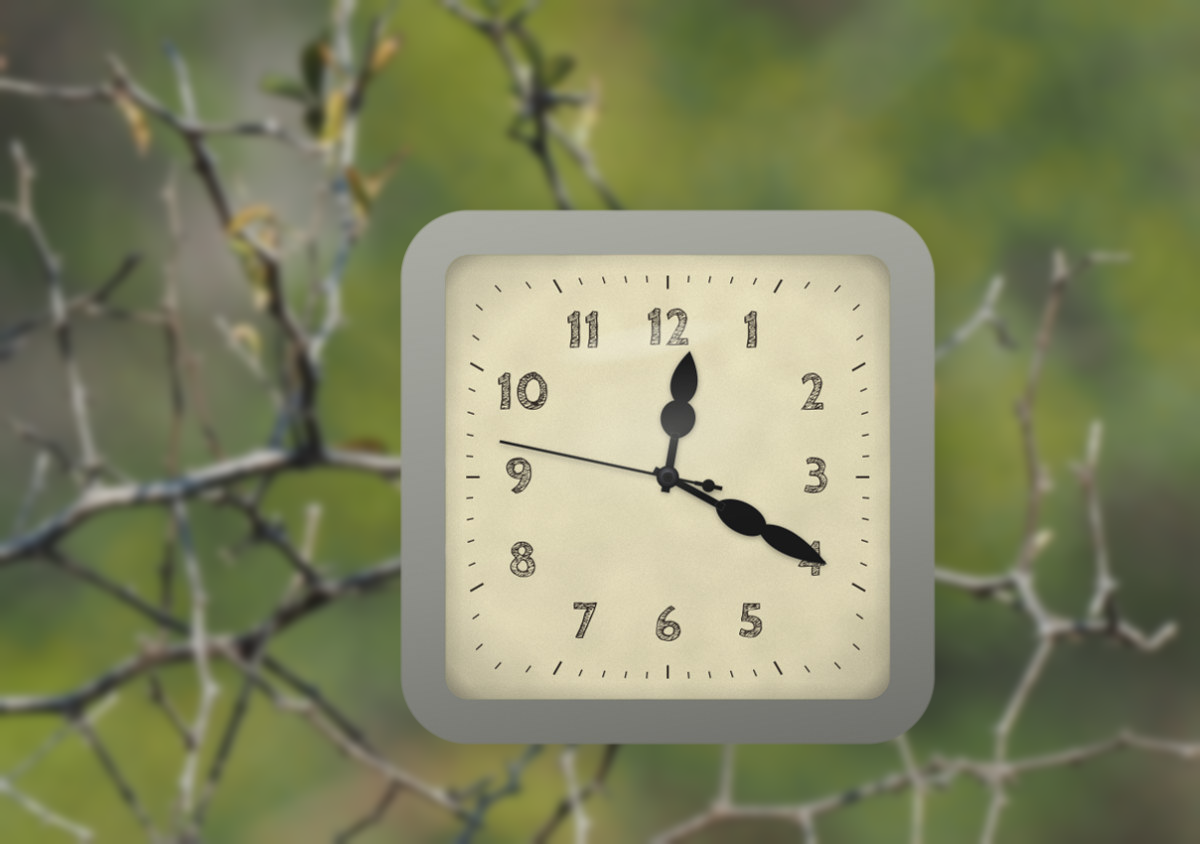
12h19m47s
